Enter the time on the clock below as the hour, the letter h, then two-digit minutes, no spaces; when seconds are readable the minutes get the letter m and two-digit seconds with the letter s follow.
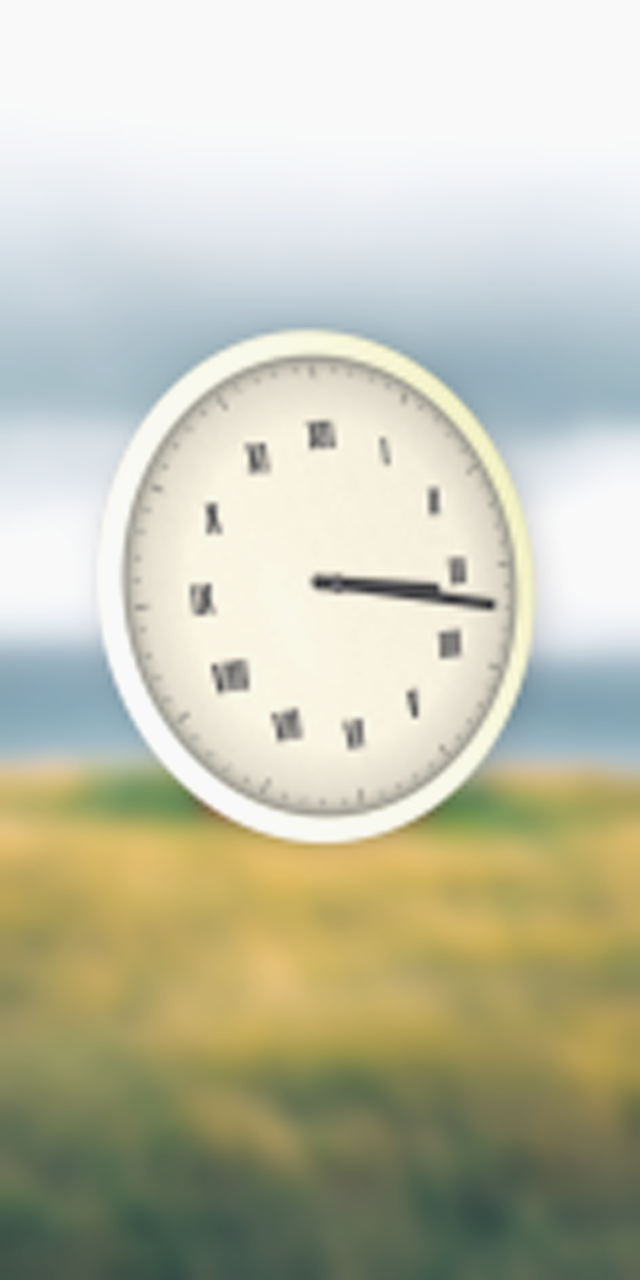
3h17
